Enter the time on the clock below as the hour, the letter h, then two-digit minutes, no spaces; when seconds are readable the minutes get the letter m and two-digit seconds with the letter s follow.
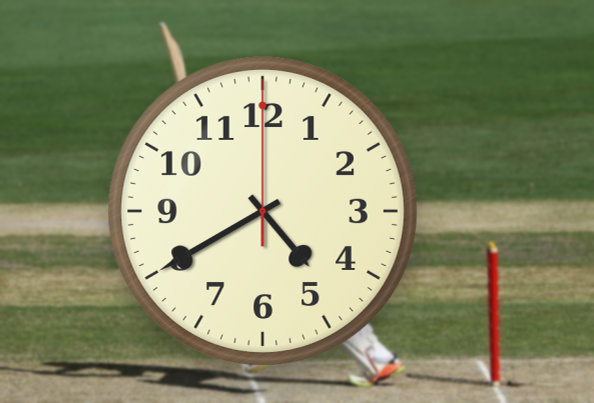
4h40m00s
